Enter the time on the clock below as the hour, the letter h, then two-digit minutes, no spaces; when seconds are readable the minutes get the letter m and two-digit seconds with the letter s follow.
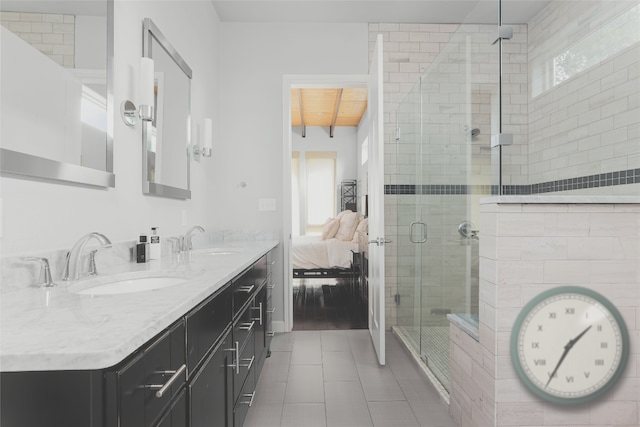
1h35
